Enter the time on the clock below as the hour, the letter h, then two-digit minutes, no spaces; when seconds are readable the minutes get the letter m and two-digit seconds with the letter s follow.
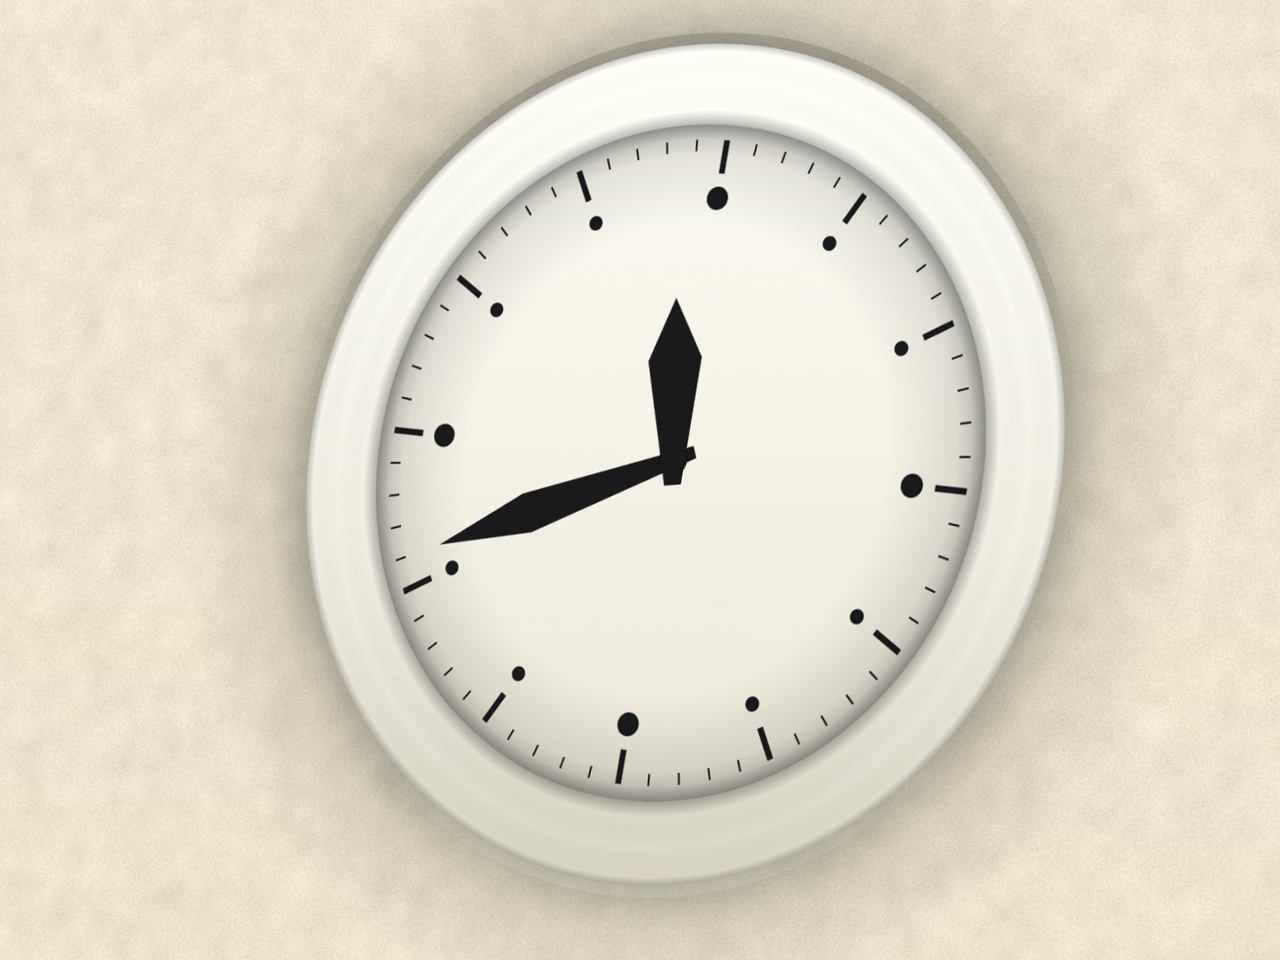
11h41
